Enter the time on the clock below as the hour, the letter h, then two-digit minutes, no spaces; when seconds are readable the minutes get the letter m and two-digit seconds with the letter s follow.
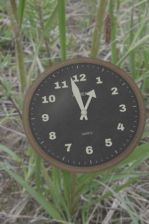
12h58
